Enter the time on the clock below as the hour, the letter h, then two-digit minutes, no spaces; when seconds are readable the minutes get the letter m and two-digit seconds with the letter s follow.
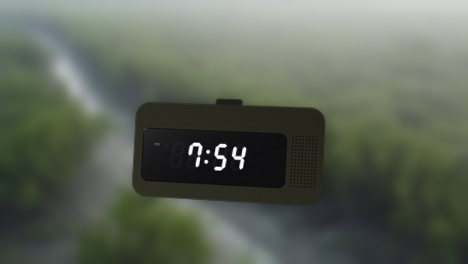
7h54
